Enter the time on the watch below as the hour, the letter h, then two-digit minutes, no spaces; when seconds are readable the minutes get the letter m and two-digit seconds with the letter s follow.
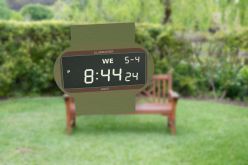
8h44m24s
